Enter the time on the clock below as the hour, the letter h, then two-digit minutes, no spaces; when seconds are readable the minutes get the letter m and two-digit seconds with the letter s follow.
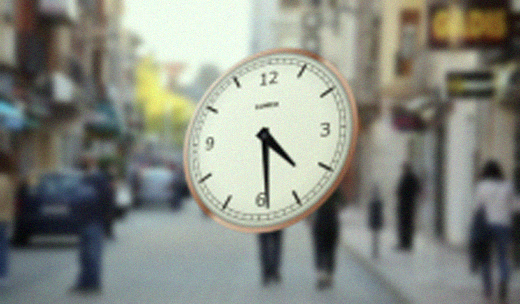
4h29
